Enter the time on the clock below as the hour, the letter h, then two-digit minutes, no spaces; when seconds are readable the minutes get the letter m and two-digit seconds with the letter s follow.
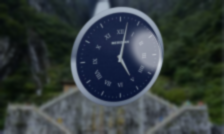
5h02
